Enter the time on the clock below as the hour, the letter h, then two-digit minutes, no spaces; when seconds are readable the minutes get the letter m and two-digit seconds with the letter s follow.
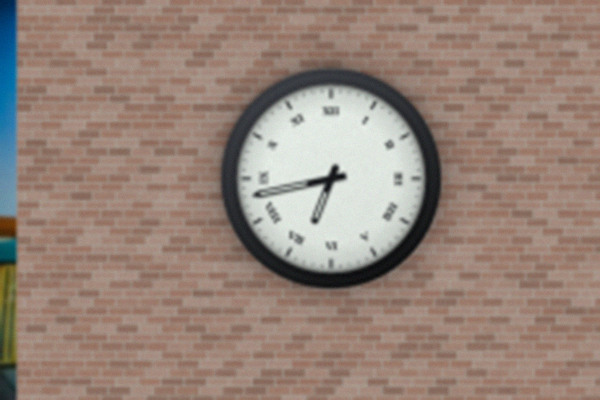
6h43
